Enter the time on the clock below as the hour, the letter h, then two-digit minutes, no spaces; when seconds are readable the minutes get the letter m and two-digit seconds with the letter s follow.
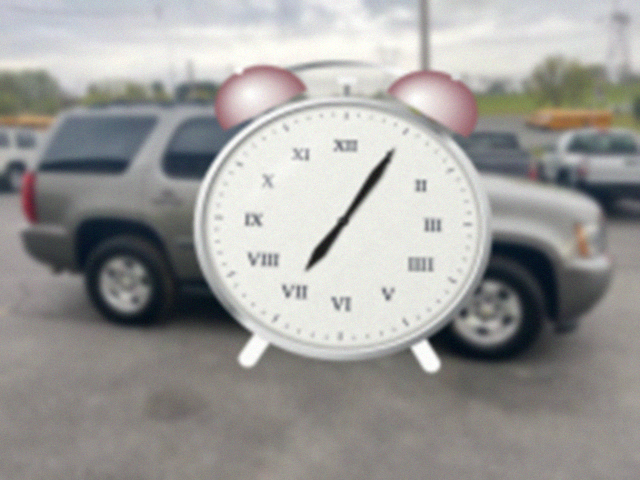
7h05
